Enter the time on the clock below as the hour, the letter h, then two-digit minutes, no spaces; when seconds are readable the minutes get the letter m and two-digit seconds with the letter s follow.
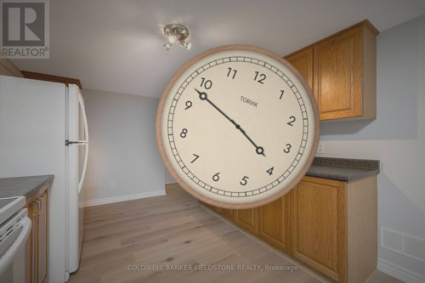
3h48
